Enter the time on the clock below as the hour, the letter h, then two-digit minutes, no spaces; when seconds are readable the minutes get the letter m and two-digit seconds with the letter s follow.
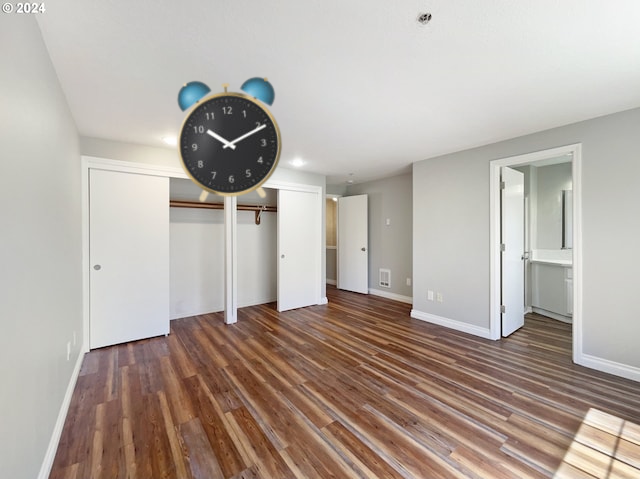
10h11
